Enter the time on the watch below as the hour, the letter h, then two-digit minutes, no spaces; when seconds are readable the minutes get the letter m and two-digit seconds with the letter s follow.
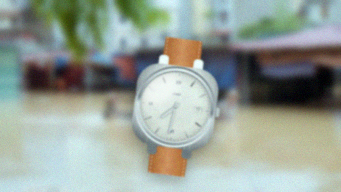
7h31
